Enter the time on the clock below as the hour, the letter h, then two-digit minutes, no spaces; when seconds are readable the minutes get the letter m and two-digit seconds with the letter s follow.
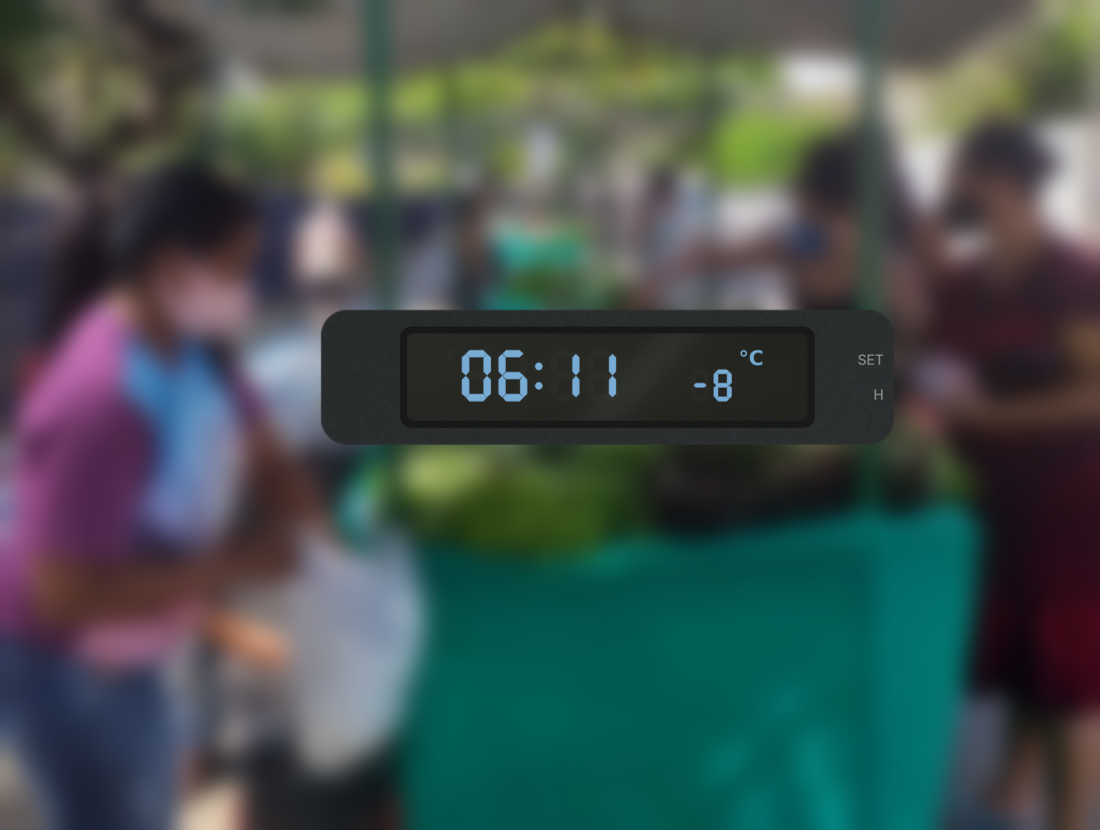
6h11
